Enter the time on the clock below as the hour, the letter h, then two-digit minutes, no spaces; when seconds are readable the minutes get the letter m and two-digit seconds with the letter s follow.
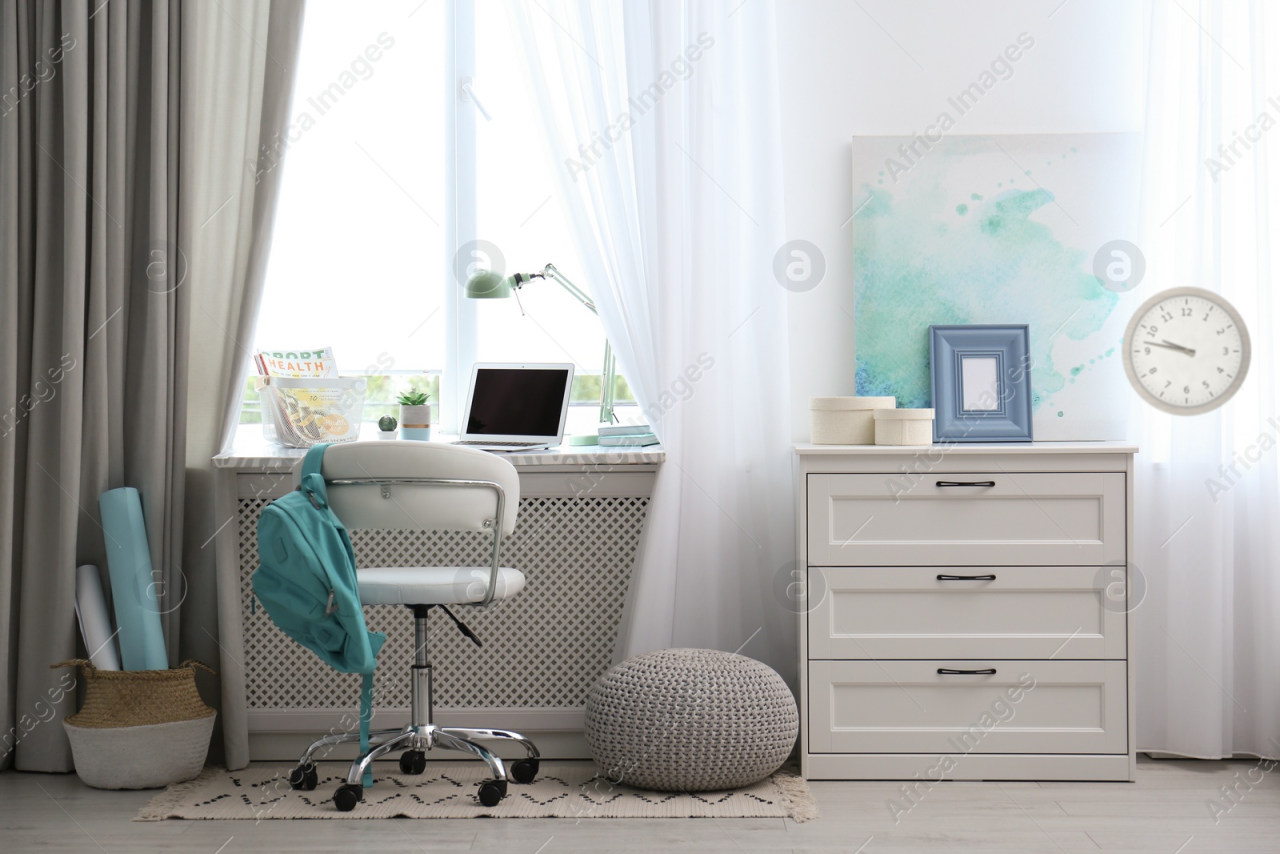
9h47
